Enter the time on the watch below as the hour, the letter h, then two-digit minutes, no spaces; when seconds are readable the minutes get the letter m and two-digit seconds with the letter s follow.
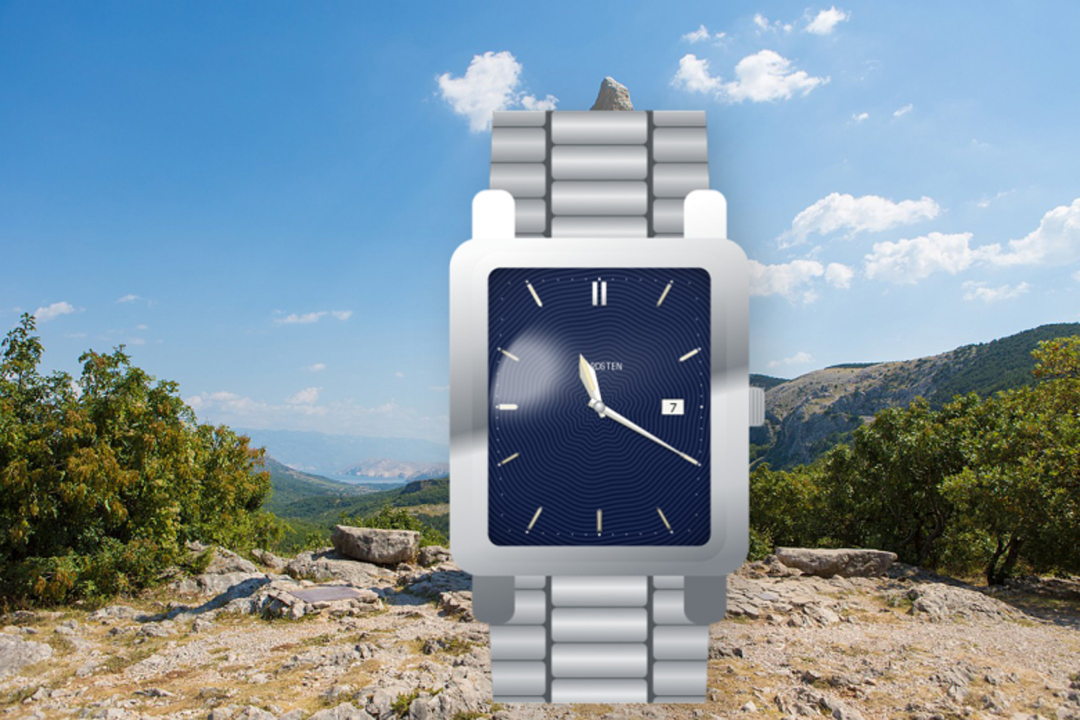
11h20
